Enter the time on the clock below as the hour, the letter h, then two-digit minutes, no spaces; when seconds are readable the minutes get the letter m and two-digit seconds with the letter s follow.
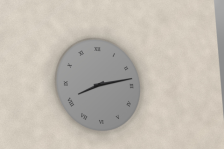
8h13
